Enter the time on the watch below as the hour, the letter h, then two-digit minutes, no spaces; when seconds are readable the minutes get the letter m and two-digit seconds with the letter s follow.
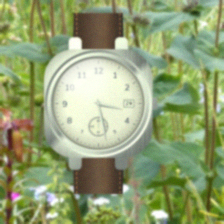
3h28
